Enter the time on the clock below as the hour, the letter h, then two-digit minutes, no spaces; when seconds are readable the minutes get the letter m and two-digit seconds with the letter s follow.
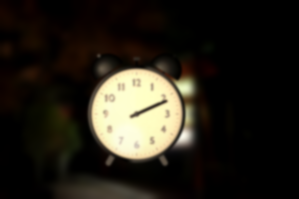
2h11
